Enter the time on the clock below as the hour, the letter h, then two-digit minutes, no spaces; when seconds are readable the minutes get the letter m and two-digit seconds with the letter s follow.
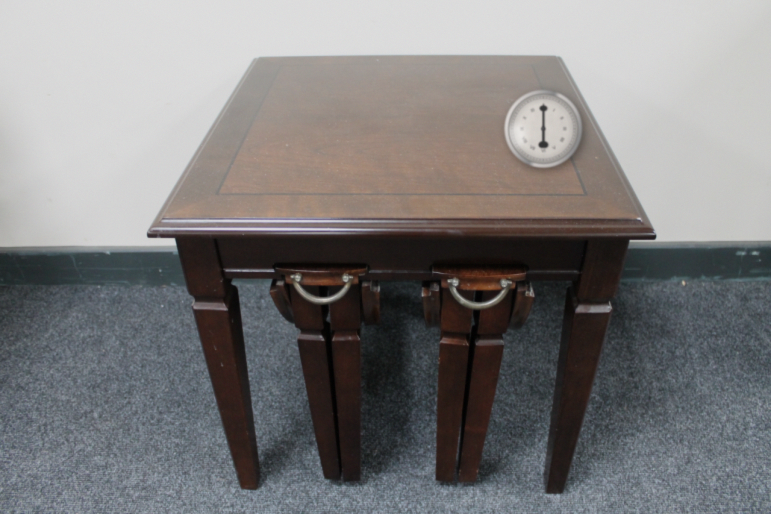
6h00
